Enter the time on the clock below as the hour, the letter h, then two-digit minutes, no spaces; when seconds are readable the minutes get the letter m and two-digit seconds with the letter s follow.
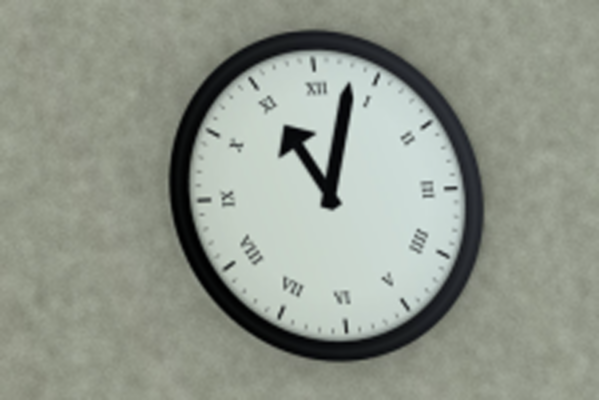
11h03
